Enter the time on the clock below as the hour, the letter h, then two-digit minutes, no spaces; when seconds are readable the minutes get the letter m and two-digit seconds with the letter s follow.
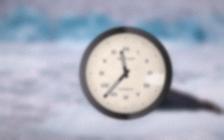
11h37
